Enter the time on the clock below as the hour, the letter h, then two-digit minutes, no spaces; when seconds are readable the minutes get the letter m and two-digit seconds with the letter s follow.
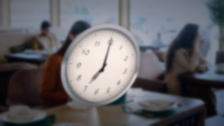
7h00
